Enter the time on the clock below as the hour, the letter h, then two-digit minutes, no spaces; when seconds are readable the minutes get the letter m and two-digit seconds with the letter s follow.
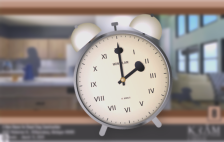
2h00
